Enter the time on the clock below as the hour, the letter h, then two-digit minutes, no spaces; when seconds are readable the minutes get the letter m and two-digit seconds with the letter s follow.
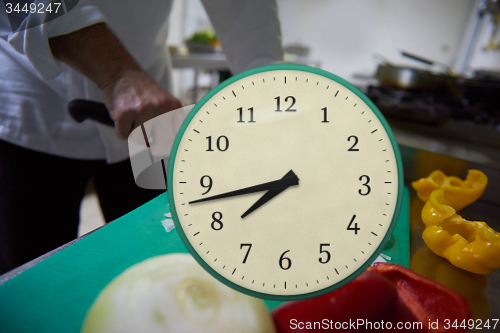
7h43
